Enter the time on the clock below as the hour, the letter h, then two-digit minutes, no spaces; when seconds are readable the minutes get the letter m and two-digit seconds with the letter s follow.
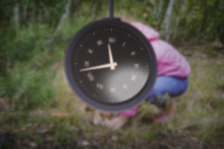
11h43
